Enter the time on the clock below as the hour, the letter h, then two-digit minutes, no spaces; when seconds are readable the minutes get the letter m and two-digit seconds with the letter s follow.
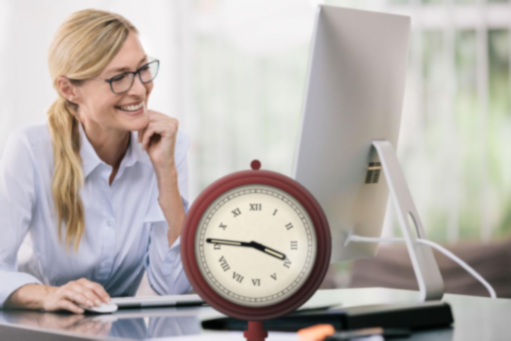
3h46
